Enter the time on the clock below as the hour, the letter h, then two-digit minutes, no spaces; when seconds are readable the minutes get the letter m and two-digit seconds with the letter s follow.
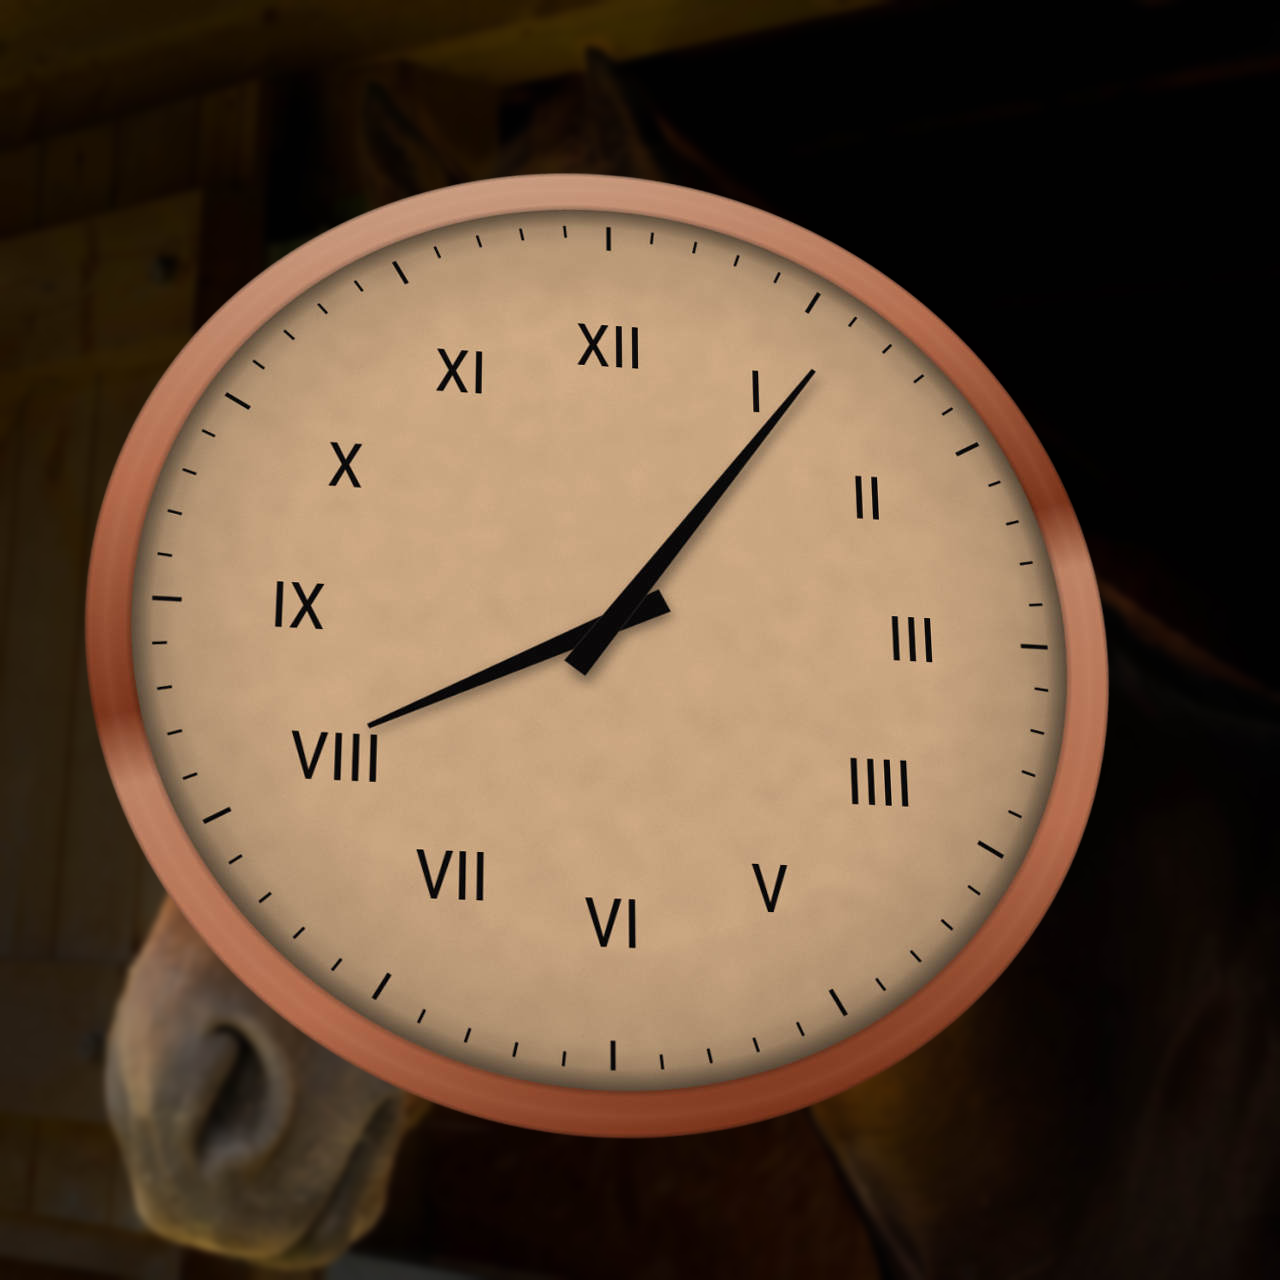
8h06
